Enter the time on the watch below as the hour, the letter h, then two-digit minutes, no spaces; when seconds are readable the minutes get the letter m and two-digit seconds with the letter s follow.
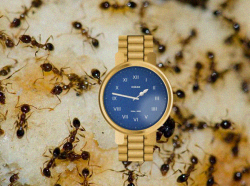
1h47
